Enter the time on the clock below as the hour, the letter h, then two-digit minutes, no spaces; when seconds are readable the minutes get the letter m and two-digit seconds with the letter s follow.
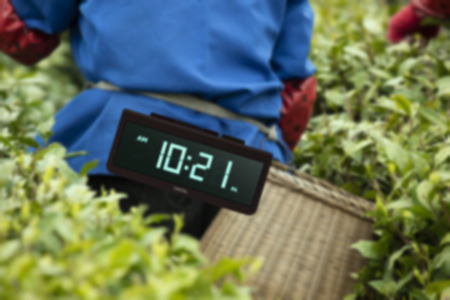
10h21
